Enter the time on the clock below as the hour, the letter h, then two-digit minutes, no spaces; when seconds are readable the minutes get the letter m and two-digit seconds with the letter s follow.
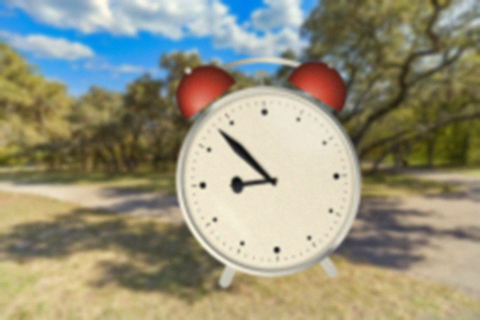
8h53
